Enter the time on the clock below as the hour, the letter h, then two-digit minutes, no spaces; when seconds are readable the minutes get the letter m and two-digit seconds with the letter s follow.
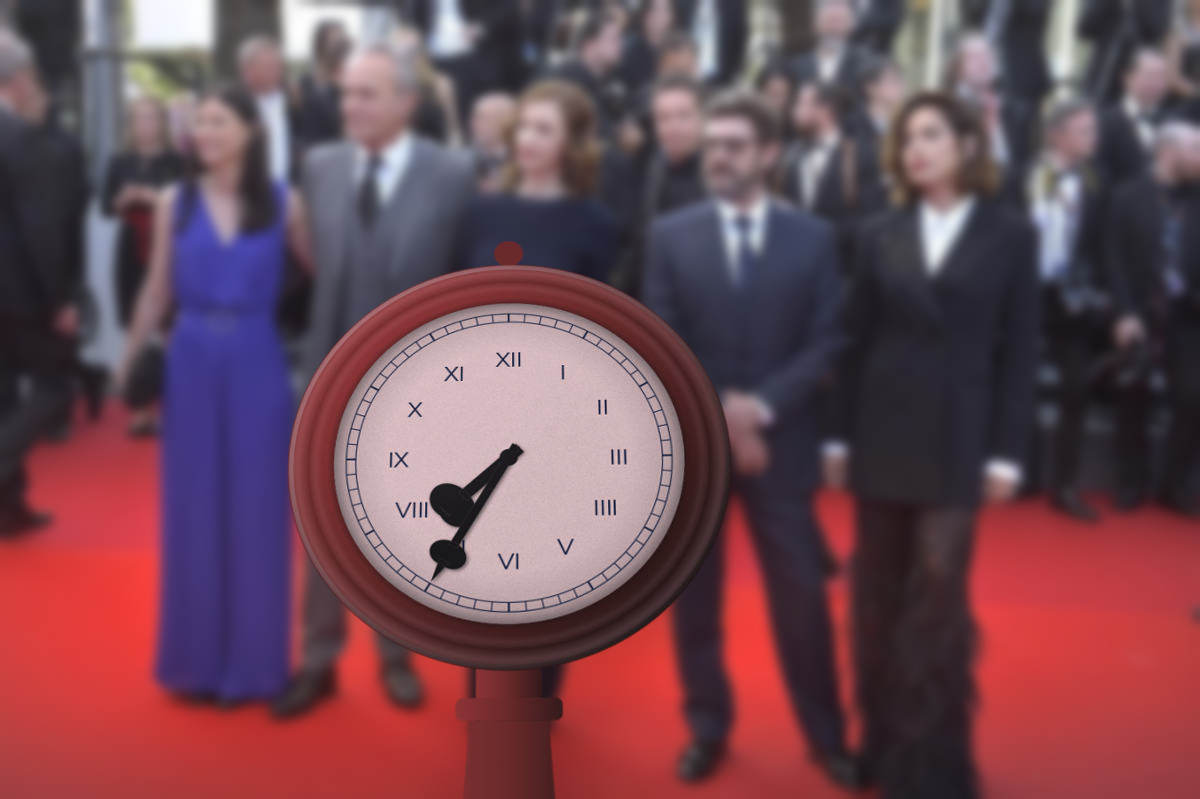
7h35
